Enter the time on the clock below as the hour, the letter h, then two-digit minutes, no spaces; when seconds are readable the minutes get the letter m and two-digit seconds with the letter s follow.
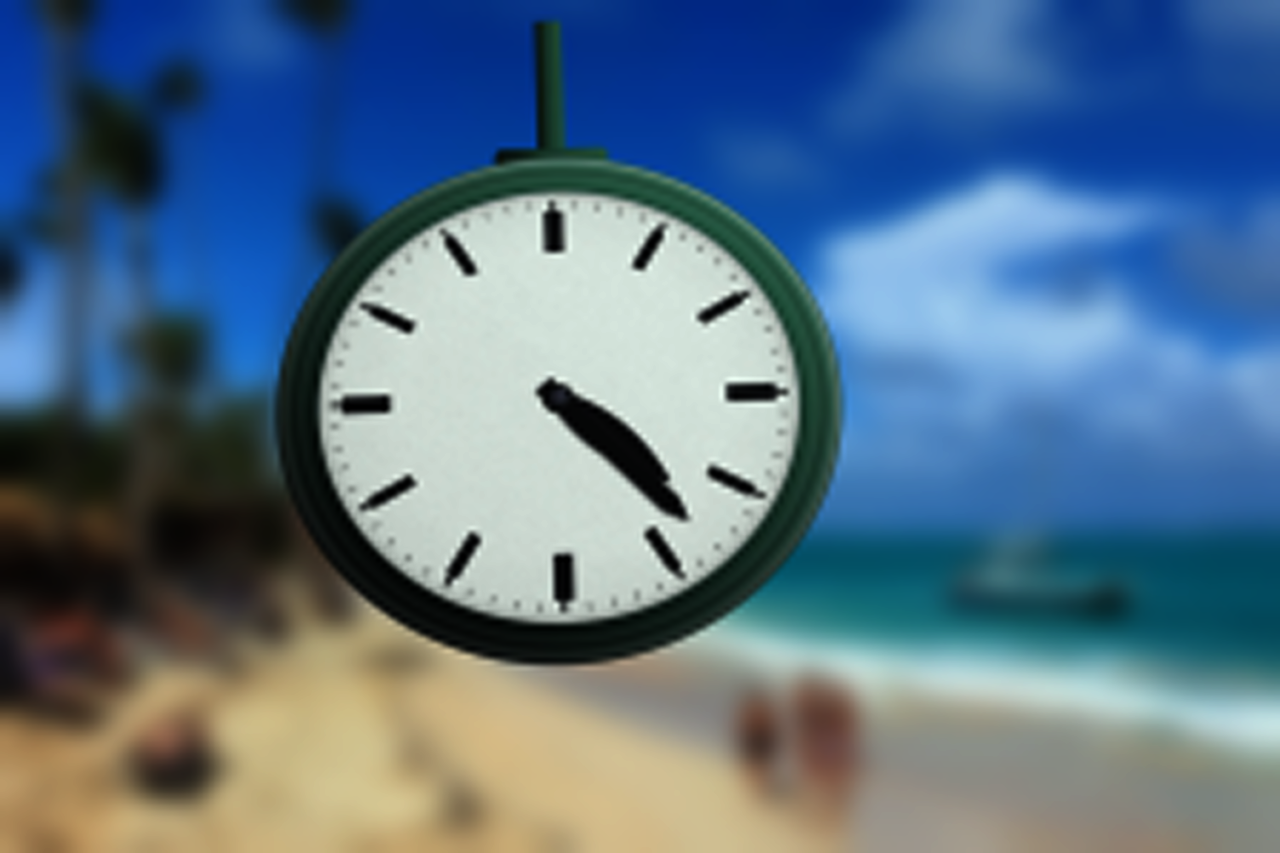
4h23
